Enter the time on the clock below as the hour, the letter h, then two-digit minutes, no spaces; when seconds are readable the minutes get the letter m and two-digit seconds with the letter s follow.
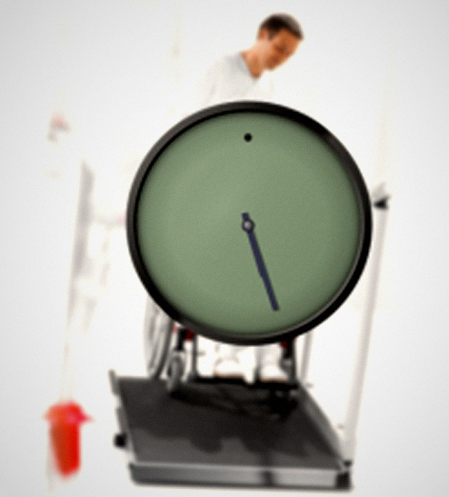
5h27
